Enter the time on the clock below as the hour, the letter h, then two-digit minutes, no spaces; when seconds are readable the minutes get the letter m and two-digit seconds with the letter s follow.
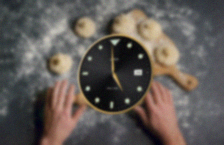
4h59
